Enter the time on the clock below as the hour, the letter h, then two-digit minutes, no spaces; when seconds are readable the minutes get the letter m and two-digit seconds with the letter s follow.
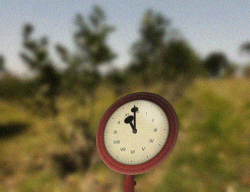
10h59
